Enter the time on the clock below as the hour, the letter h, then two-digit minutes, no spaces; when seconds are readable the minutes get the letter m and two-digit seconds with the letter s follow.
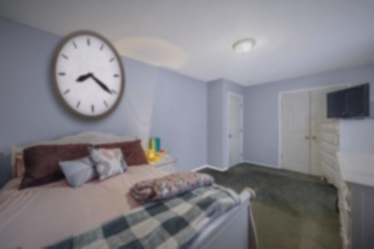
8h21
